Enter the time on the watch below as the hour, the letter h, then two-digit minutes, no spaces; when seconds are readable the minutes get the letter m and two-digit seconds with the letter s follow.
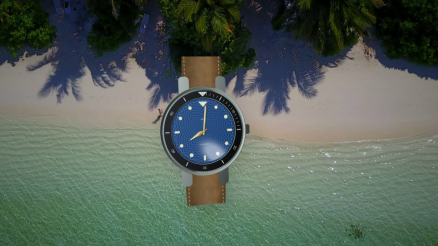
8h01
